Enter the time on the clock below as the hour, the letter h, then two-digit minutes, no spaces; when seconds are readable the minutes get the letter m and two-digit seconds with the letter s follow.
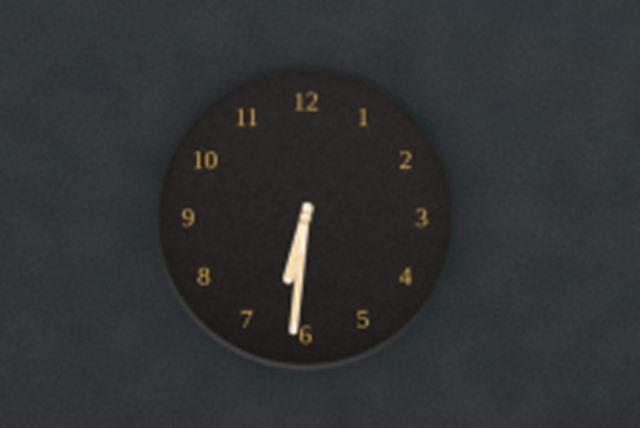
6h31
